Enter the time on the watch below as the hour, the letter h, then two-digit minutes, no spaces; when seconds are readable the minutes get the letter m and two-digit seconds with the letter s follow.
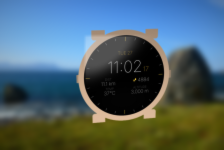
11h02
